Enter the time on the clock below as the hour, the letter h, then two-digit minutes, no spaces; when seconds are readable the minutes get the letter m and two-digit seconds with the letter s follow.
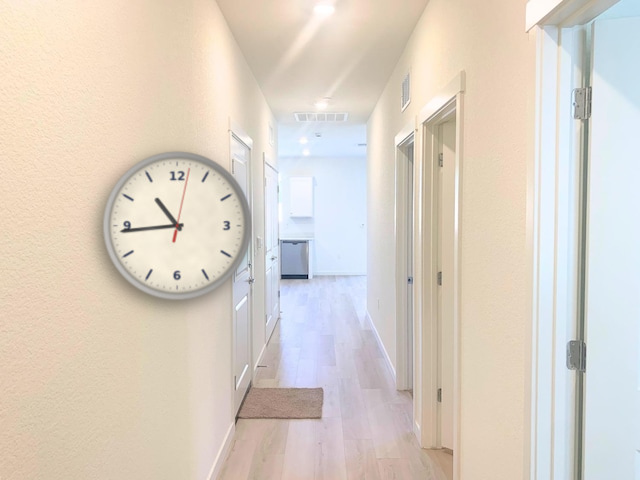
10h44m02s
